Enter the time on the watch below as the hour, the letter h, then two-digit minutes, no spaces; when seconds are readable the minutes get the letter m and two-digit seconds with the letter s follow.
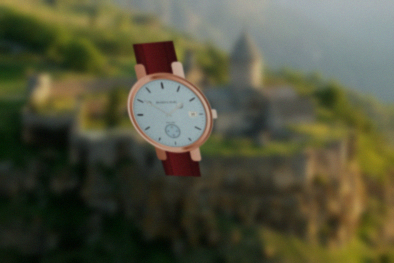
1h51
